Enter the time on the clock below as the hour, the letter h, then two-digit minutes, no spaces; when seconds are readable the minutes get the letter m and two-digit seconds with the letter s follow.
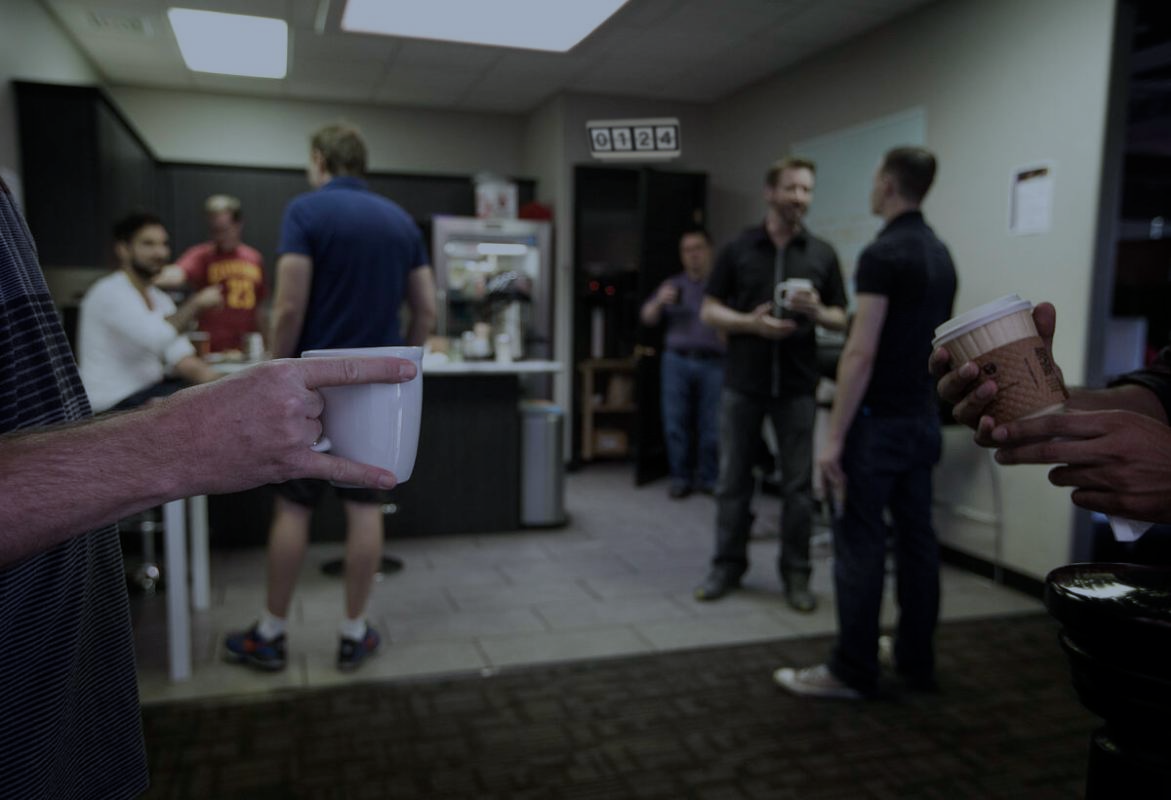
1h24
